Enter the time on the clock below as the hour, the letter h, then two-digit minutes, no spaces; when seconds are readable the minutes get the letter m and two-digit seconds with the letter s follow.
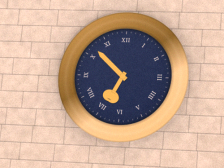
6h52
